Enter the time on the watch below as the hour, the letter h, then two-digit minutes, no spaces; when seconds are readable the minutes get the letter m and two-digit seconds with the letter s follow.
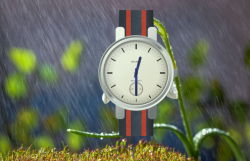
12h30
